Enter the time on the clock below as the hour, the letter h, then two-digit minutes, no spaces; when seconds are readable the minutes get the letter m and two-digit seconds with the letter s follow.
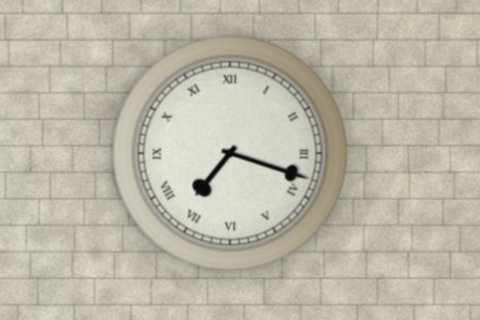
7h18
